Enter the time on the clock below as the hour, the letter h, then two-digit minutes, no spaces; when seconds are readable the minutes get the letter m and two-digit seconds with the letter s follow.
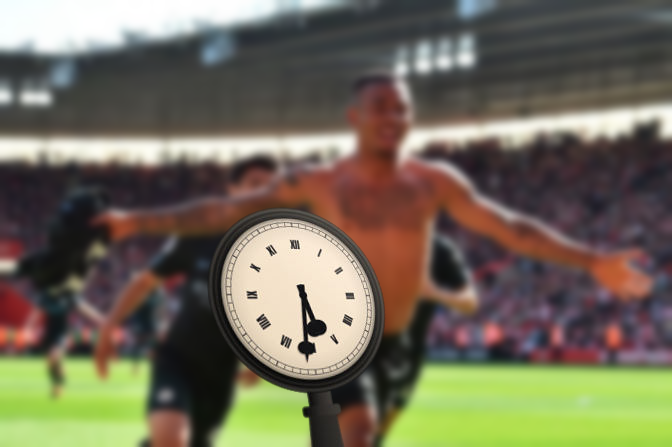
5h31
